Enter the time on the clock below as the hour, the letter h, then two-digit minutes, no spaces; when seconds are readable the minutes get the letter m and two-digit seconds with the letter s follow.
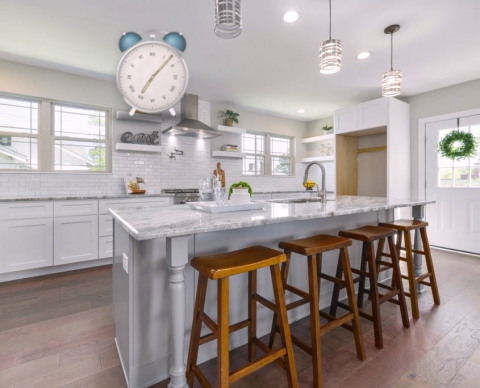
7h07
